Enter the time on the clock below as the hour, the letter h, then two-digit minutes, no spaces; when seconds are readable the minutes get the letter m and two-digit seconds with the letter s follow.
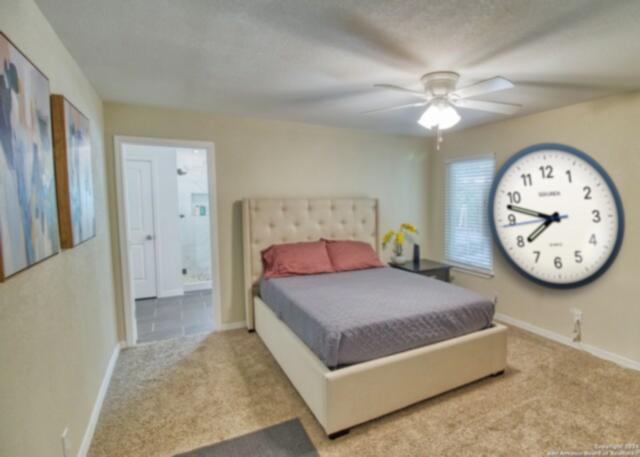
7h47m44s
